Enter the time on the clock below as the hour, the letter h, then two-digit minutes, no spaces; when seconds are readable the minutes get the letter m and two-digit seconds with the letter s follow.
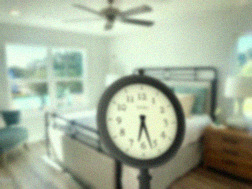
6h27
